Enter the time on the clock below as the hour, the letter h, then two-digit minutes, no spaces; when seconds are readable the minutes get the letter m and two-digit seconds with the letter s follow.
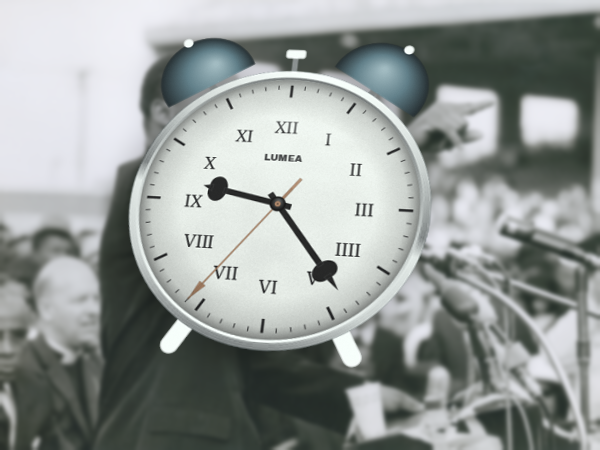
9h23m36s
